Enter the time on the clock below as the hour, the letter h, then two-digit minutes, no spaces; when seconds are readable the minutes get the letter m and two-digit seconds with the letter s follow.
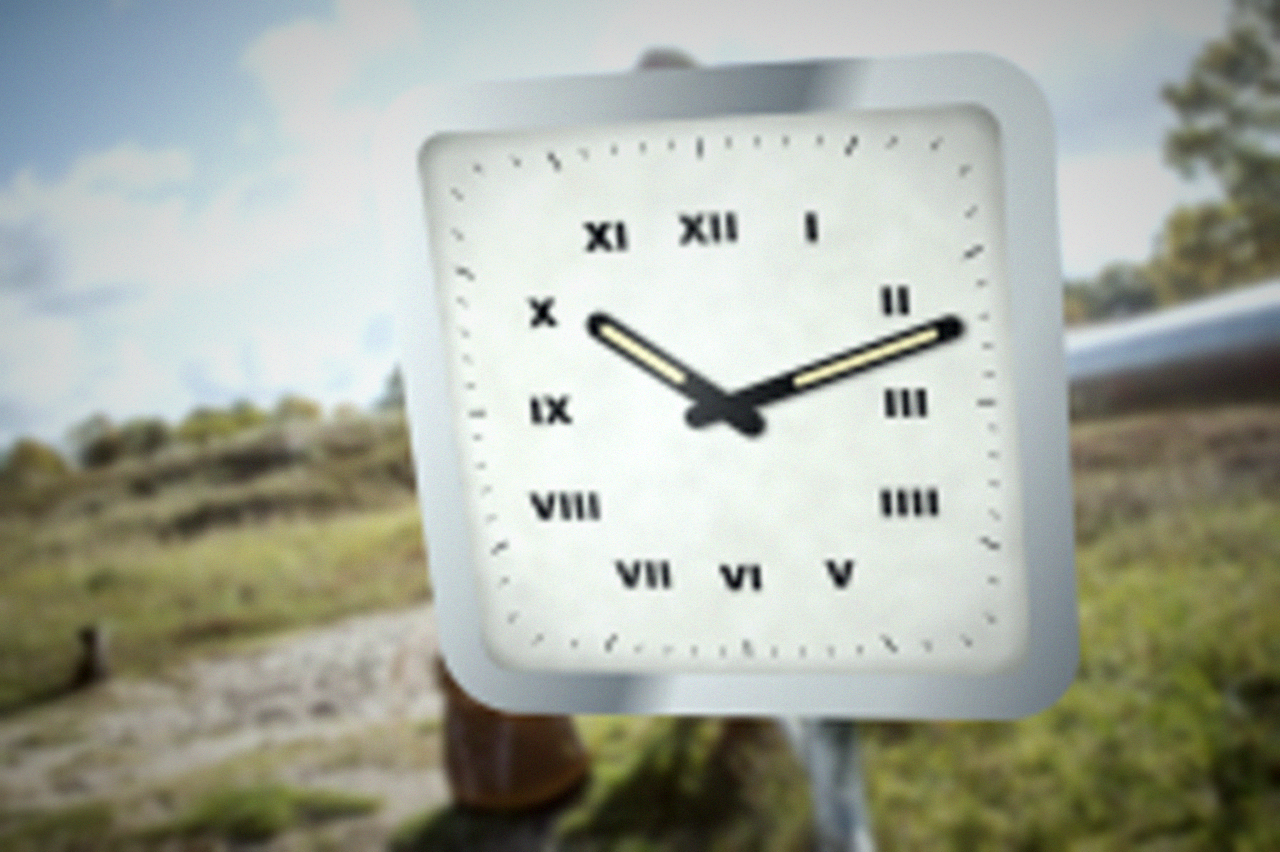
10h12
